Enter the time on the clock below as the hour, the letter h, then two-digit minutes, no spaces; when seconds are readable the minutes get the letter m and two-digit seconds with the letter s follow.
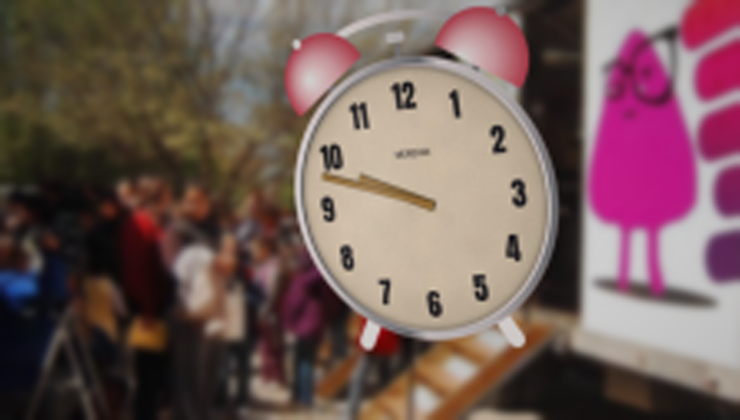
9h48
